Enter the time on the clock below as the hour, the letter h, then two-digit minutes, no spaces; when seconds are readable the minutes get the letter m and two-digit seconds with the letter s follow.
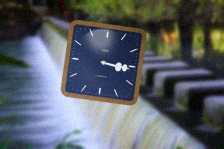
3h16
